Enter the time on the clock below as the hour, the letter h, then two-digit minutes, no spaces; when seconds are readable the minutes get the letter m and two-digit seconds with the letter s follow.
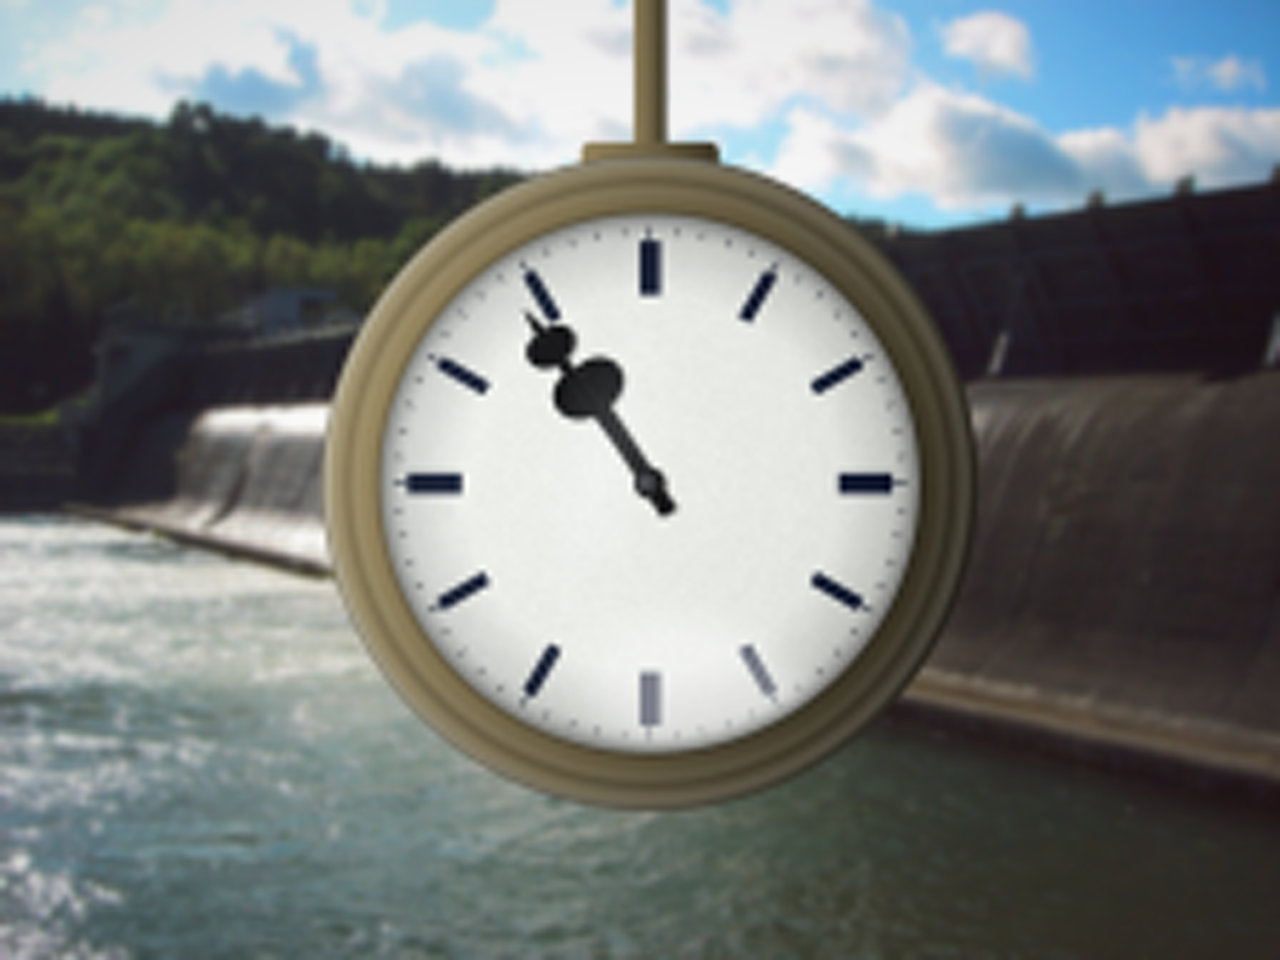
10h54
